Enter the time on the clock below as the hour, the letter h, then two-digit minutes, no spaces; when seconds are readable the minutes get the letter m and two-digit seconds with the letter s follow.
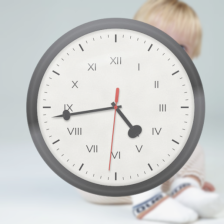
4h43m31s
